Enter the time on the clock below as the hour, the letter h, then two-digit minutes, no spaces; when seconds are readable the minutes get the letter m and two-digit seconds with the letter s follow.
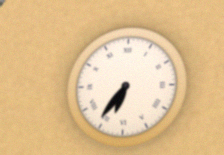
6h36
